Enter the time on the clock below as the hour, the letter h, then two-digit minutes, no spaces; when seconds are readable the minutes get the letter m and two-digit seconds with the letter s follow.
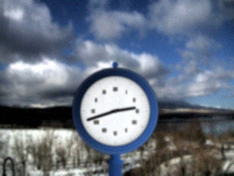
2h42
